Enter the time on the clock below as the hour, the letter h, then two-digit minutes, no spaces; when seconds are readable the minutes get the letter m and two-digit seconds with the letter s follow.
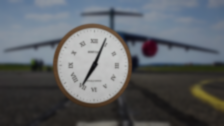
7h04
